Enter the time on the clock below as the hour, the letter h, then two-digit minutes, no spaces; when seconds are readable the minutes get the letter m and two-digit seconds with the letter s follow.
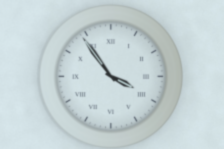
3h54
